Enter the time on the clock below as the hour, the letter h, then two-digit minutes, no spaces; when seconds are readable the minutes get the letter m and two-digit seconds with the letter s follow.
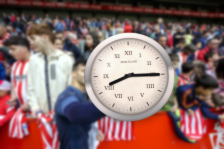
8h15
